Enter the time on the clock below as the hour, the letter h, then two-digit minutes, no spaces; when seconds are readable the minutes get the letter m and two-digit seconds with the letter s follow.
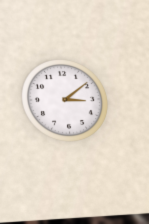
3h09
